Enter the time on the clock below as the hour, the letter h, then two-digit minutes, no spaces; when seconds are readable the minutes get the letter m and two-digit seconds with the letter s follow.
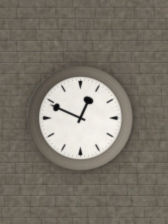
12h49
